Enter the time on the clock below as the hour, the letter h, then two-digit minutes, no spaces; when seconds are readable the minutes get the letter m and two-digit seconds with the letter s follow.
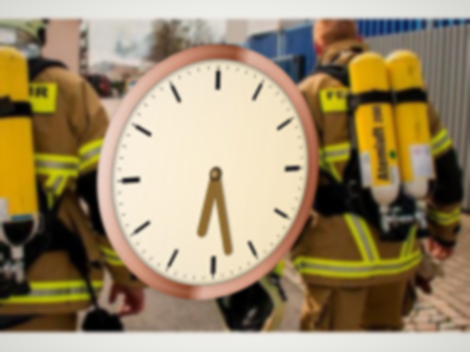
6h28
